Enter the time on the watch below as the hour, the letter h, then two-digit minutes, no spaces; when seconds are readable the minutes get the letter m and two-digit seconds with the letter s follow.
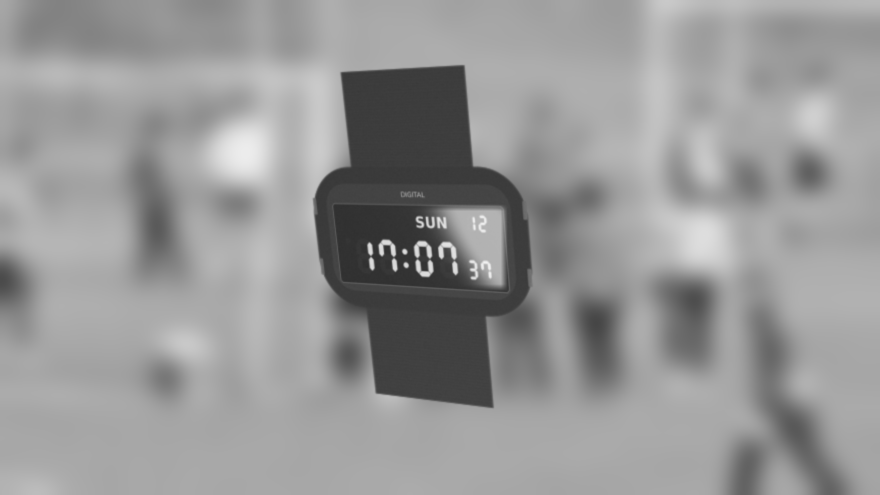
17h07m37s
